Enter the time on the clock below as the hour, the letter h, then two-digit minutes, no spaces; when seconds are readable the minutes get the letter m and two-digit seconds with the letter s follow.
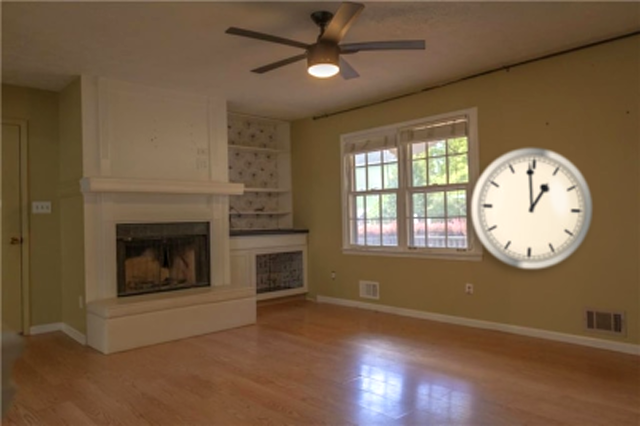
12h59
